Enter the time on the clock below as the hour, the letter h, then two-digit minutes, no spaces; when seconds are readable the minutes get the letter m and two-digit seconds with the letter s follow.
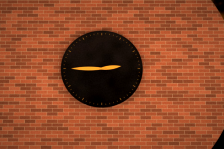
2h45
